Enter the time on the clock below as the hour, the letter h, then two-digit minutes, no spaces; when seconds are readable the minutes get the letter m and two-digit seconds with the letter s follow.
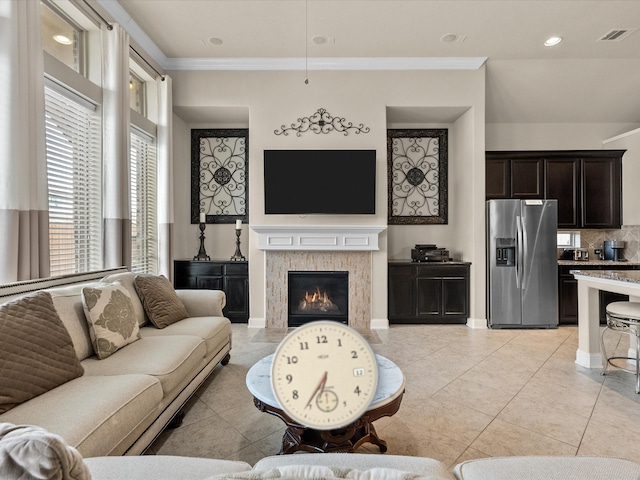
6h36
